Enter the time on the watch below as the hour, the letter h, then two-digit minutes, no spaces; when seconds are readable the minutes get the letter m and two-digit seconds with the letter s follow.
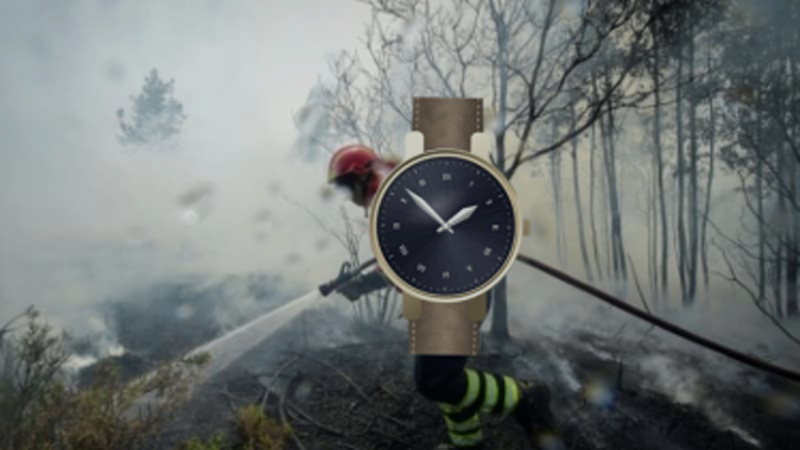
1h52
